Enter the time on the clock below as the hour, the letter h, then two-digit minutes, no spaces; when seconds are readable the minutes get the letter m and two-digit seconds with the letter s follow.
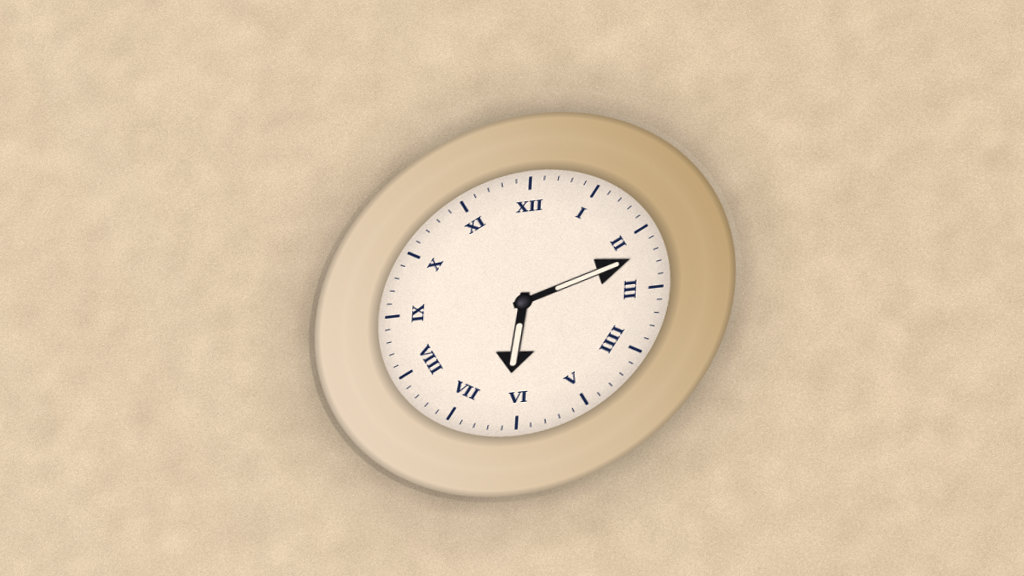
6h12
